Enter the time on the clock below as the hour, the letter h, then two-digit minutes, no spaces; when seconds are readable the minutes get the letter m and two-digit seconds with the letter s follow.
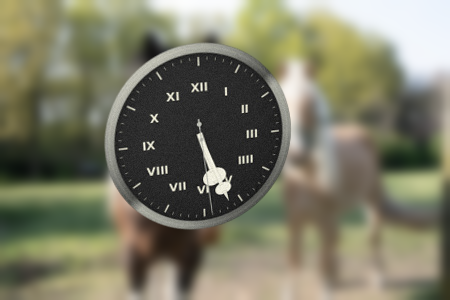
5h26m29s
